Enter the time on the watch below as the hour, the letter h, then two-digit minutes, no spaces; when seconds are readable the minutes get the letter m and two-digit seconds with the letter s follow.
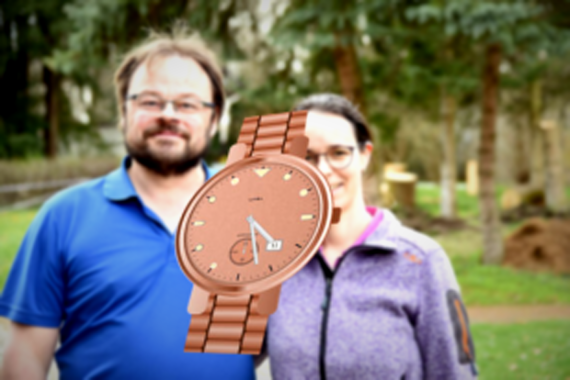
4h27
